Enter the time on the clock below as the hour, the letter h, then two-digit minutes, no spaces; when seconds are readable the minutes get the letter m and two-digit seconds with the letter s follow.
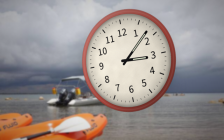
3h08
